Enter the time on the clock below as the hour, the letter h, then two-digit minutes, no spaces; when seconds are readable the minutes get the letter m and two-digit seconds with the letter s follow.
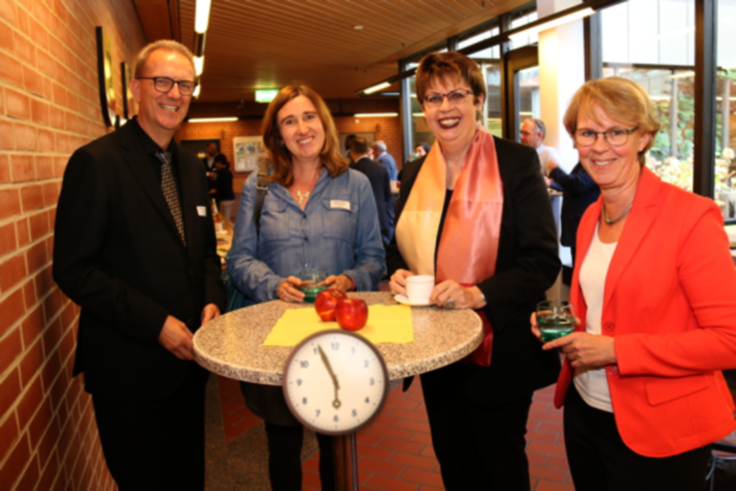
5h56
